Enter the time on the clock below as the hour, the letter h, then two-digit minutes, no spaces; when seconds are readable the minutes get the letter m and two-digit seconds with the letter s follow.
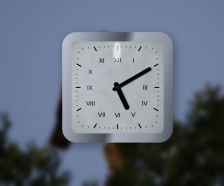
5h10
